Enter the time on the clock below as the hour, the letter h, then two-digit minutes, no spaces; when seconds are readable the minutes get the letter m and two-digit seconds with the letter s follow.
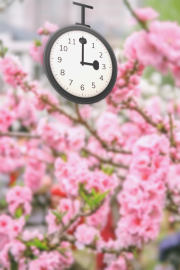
3h00
